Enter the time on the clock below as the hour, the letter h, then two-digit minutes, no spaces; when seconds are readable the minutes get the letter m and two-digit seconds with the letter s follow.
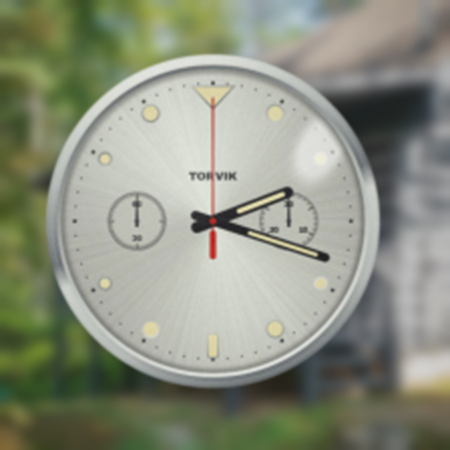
2h18
